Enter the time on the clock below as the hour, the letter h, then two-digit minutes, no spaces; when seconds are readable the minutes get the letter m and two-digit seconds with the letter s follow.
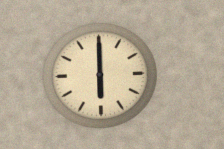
6h00
